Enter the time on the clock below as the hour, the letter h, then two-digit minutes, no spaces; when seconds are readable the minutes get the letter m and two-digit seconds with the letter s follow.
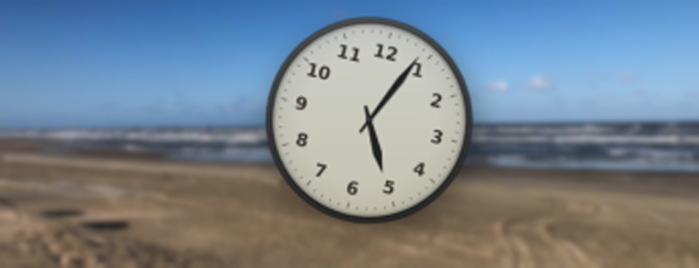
5h04
